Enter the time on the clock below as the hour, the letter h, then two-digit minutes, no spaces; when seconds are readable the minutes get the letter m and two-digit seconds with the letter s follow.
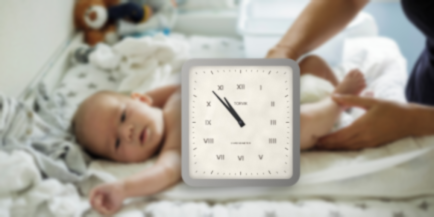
10h53
